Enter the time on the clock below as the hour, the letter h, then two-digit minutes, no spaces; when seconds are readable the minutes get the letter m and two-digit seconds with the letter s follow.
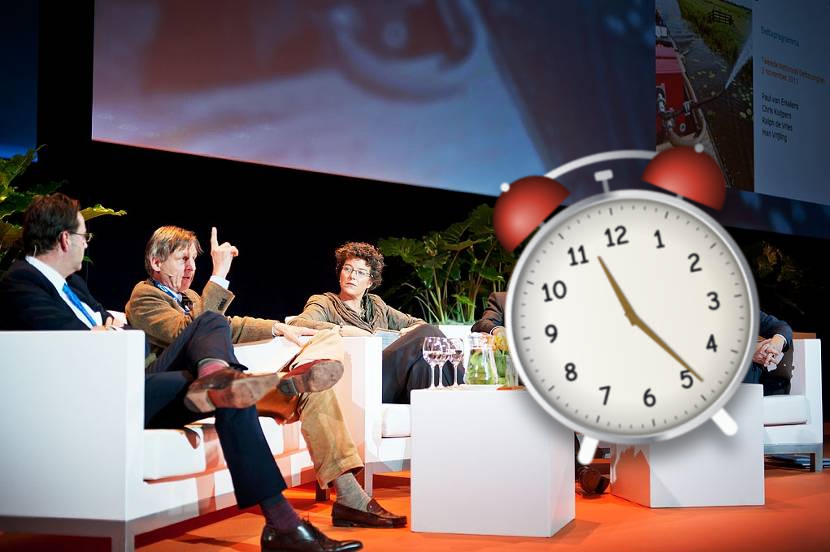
11h24
